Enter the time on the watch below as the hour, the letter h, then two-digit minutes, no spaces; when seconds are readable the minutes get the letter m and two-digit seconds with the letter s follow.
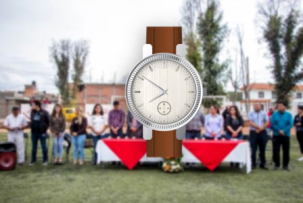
7h51
